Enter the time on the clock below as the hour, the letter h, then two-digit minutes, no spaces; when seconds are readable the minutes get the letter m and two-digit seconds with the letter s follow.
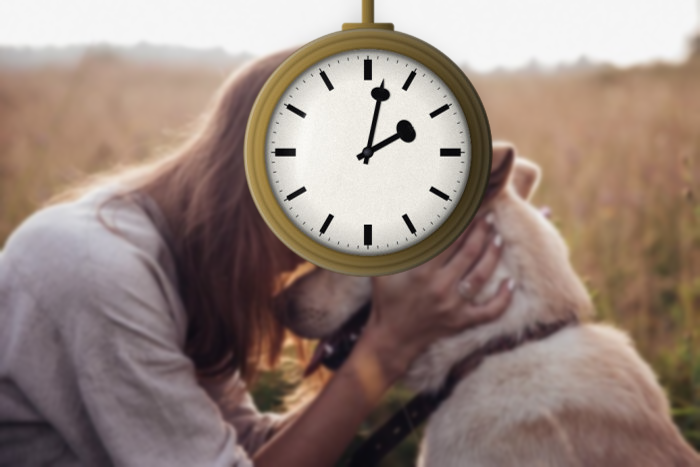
2h02
